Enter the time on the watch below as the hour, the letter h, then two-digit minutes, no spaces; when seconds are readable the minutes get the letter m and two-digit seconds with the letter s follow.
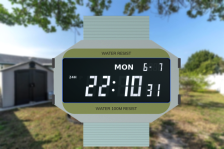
22h10m31s
